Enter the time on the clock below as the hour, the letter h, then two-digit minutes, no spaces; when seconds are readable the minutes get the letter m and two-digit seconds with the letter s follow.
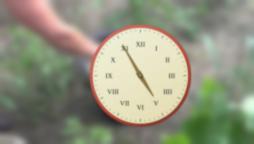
4h55
